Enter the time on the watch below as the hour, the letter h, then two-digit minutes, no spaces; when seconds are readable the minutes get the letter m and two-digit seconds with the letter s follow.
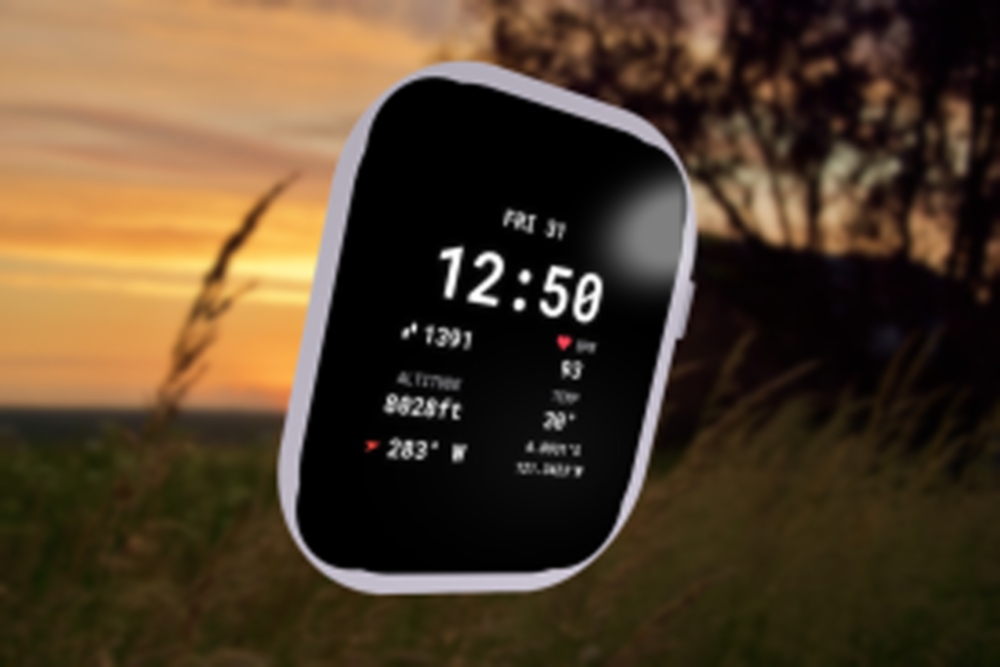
12h50
